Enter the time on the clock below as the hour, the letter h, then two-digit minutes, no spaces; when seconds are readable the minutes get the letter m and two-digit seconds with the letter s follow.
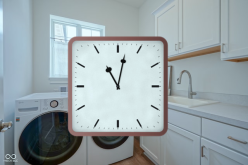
11h02
